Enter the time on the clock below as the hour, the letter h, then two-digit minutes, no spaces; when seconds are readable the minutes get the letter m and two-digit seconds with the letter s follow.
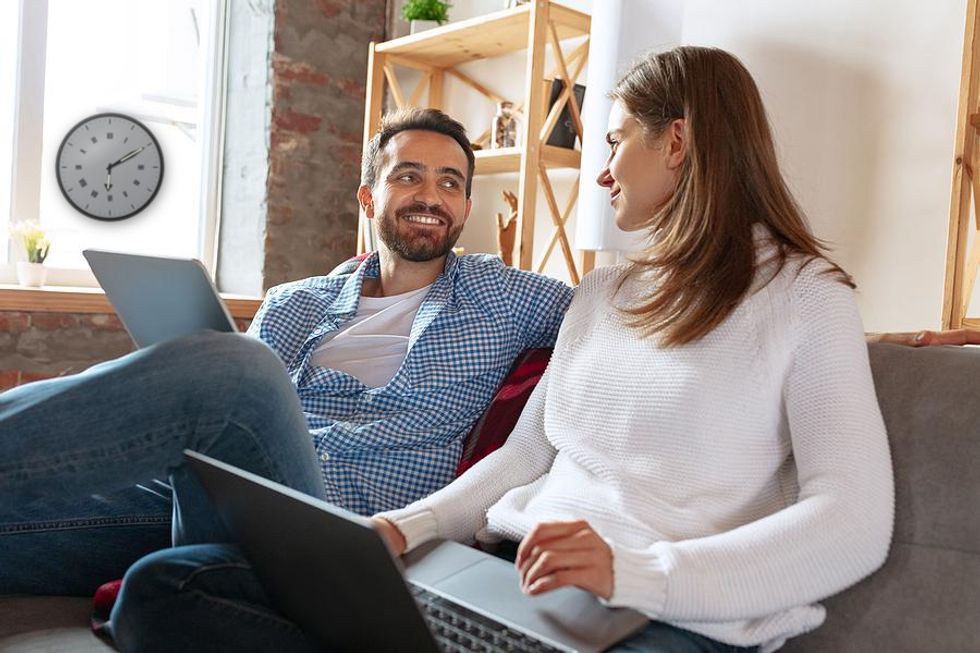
6h10
